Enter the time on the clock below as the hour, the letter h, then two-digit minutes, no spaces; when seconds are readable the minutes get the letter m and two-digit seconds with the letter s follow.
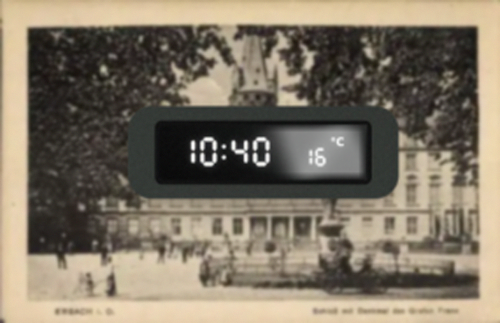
10h40
